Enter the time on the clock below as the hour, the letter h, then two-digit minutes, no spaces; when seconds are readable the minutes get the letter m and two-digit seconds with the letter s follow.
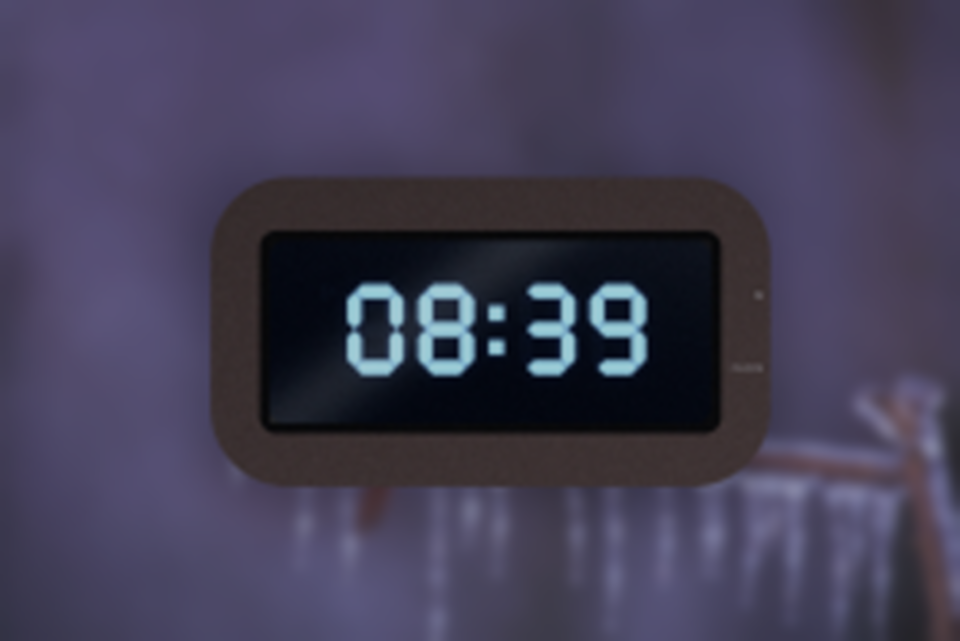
8h39
